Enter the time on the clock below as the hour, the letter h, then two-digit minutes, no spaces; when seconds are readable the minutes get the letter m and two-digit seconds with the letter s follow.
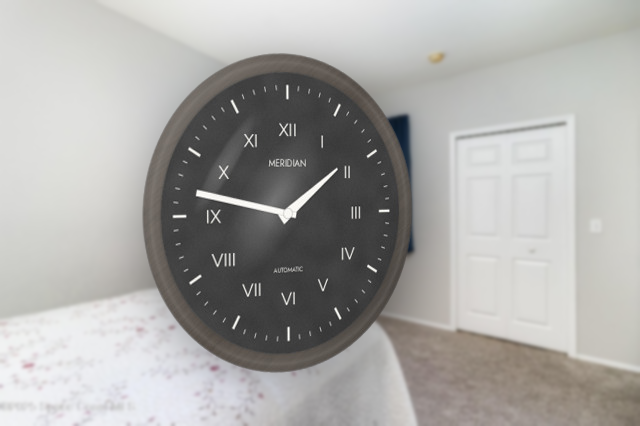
1h47
